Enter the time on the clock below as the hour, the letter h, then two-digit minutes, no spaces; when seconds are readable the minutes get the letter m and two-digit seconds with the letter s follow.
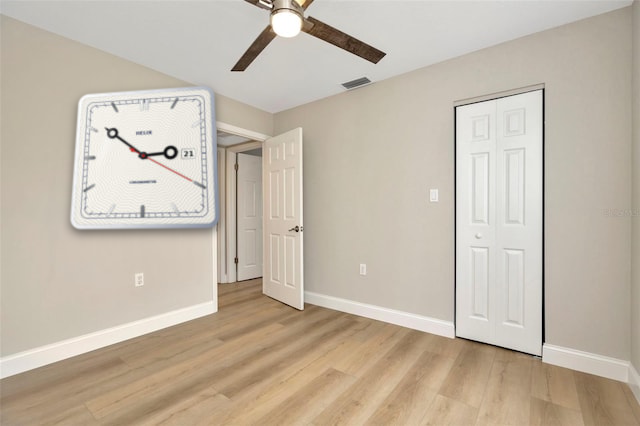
2h51m20s
